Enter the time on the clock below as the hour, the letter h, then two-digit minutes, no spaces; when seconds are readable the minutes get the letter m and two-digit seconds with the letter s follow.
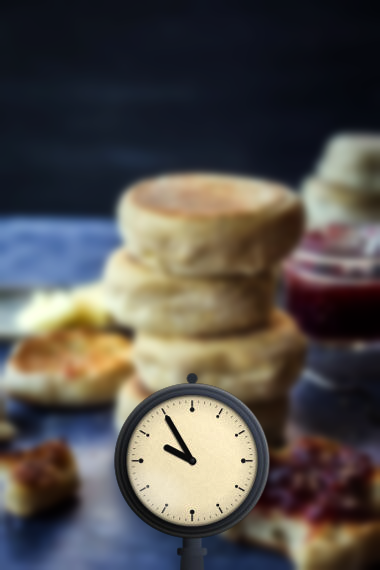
9h55
